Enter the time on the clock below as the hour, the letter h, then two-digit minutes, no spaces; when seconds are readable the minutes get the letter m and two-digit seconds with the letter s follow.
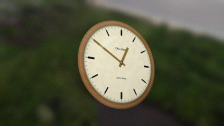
12h50
